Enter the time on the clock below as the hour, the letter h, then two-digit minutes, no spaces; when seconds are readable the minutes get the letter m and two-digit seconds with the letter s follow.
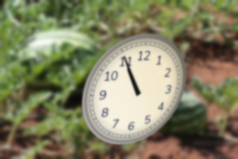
10h55
